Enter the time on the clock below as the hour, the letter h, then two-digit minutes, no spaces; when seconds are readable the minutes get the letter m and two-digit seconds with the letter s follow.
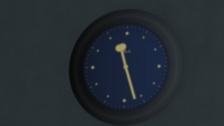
11h27
